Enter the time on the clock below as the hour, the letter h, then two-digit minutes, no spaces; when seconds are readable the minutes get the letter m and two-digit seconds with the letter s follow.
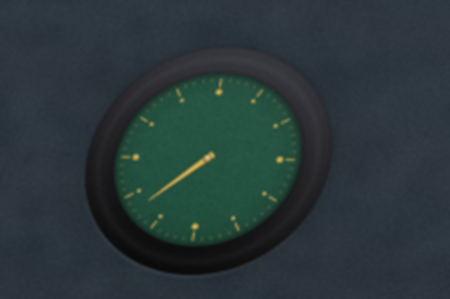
7h38
